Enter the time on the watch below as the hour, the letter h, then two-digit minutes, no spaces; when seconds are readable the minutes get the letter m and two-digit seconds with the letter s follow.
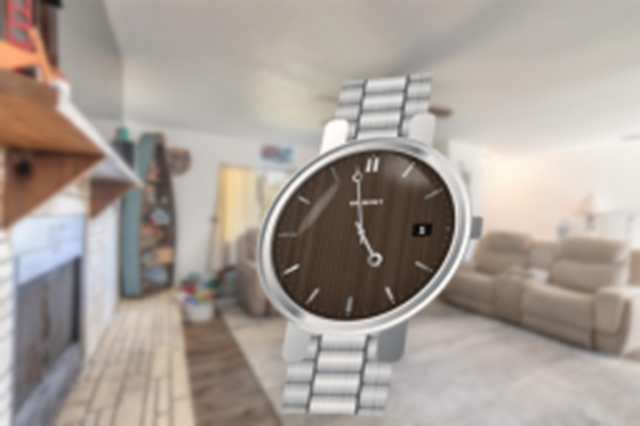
4h58
